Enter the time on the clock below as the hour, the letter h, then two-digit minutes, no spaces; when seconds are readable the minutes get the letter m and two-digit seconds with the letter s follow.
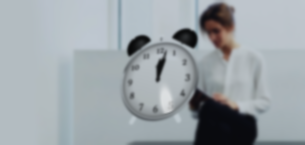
12h02
